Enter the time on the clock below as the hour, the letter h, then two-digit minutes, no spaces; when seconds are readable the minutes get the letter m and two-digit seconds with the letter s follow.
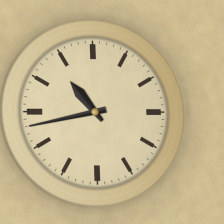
10h43
